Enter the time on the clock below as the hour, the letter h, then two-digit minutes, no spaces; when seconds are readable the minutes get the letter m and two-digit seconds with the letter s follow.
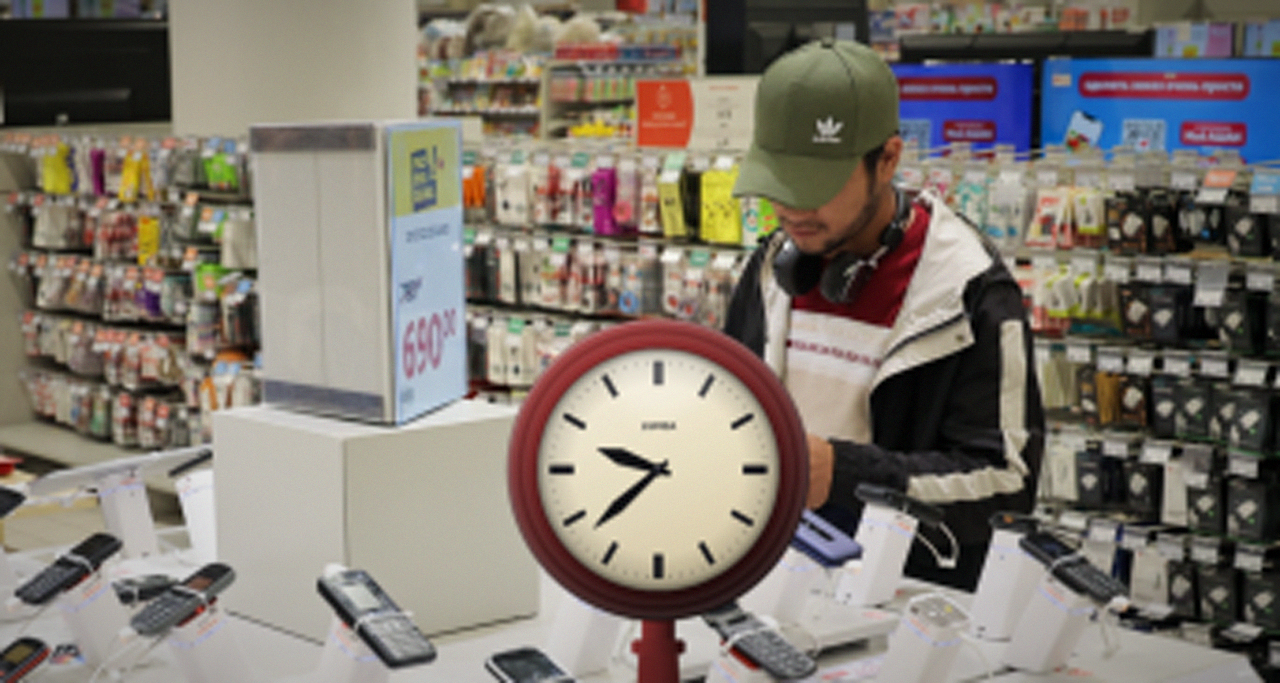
9h38
